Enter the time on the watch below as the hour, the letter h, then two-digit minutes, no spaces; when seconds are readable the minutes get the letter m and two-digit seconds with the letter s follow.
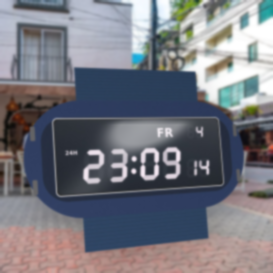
23h09m14s
